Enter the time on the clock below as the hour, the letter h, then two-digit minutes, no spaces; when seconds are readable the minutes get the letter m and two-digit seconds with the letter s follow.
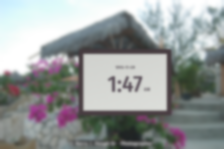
1h47
